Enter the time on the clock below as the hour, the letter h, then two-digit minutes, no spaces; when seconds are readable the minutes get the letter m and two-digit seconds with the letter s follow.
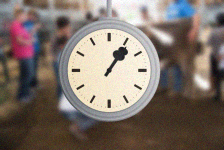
1h06
